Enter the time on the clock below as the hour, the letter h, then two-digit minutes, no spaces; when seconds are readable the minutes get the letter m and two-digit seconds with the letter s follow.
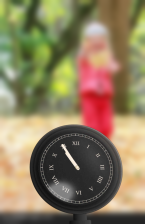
10h55
